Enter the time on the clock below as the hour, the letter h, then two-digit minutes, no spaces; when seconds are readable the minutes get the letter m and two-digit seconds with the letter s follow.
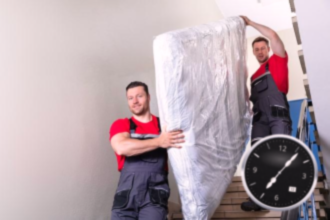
7h06
